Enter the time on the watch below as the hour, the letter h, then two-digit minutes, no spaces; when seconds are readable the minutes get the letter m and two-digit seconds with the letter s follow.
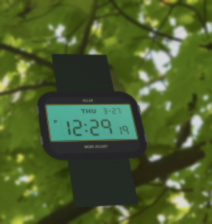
12h29m19s
